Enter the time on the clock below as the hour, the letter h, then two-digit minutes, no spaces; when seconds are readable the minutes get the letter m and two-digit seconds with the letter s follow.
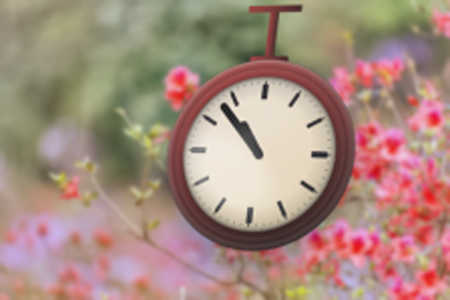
10h53
